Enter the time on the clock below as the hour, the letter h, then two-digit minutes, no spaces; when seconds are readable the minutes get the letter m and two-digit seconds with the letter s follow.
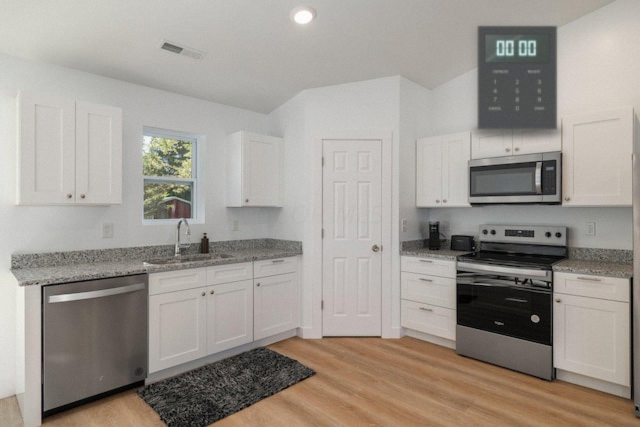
0h00
